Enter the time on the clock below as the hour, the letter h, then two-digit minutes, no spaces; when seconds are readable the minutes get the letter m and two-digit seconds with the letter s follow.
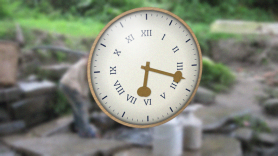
6h18
